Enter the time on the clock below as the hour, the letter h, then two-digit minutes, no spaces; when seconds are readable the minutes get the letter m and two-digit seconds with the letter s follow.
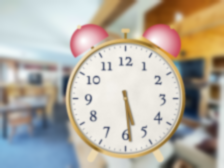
5h29
